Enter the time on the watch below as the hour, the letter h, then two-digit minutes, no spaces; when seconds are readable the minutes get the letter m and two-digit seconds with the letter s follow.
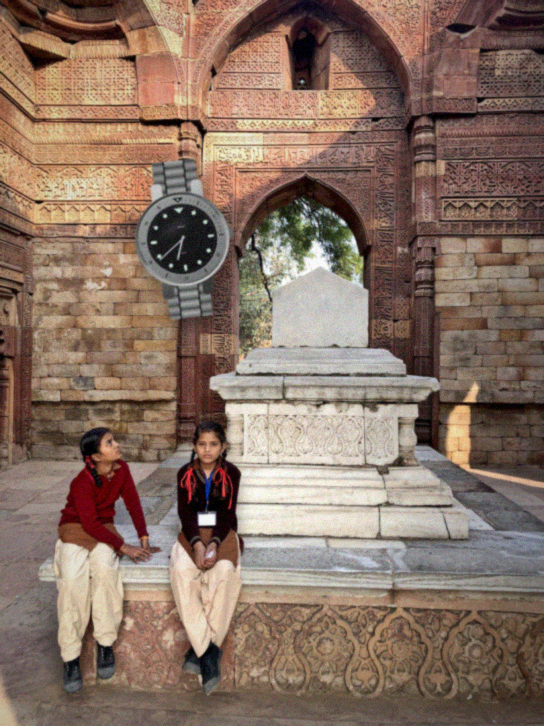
6h39
